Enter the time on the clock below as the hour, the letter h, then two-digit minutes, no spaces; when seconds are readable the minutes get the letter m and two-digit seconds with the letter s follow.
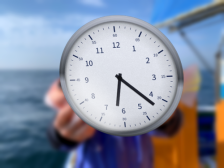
6h22
